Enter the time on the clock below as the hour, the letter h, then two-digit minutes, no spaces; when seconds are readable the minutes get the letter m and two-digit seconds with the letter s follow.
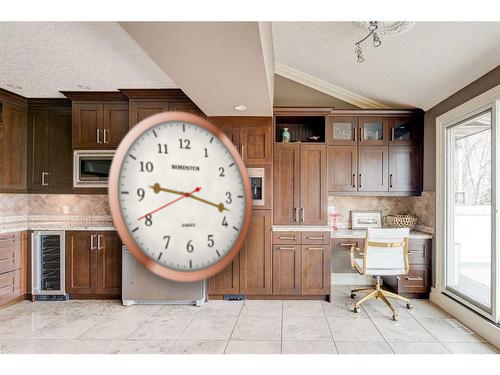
9h17m41s
